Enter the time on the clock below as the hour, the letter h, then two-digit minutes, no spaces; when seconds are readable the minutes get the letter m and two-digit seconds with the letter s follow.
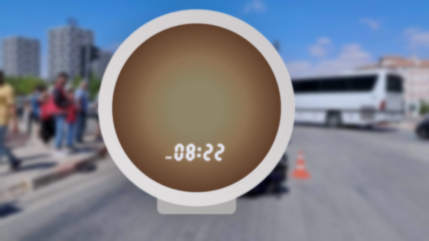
8h22
